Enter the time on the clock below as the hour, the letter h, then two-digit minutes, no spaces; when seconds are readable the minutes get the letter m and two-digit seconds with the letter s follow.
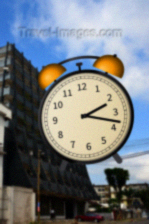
2h18
